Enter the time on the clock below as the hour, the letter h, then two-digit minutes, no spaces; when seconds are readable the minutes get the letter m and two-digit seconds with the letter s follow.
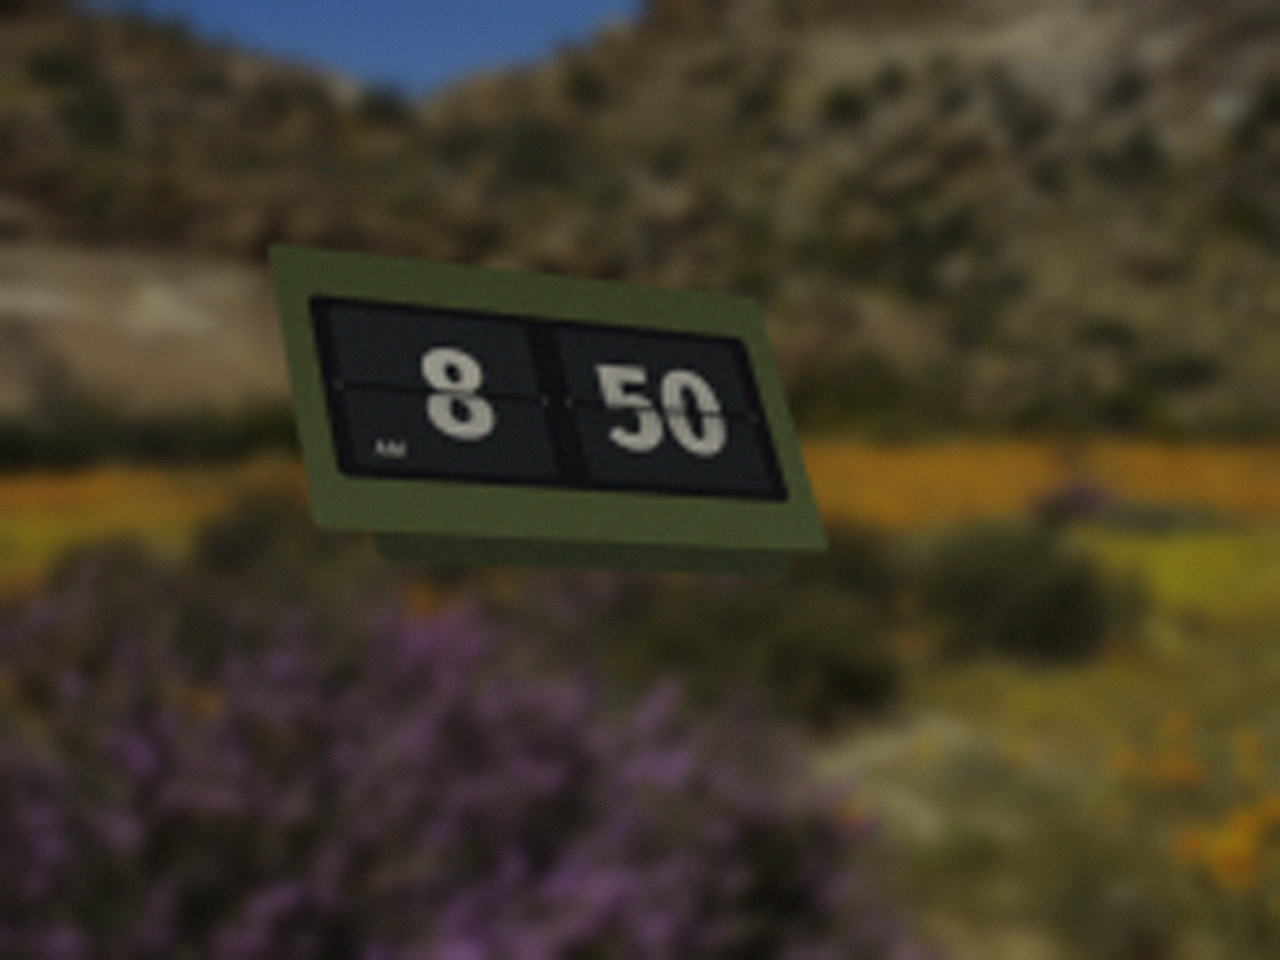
8h50
